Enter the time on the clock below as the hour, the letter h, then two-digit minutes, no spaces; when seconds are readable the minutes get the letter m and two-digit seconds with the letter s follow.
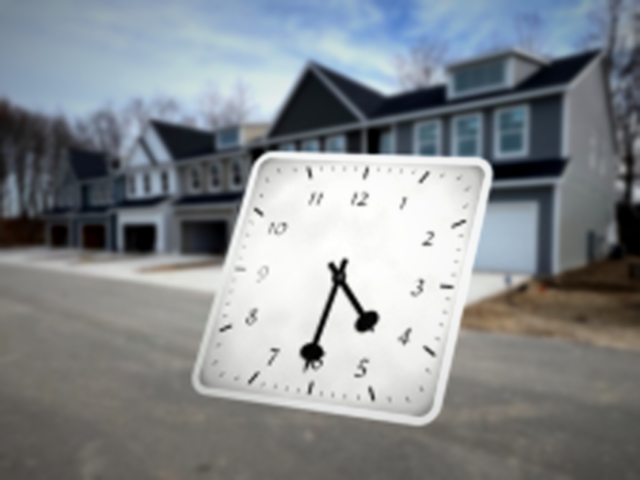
4h31
